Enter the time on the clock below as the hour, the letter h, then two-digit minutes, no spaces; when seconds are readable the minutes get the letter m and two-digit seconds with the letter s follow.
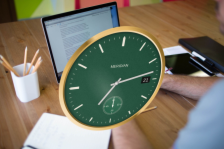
7h13
